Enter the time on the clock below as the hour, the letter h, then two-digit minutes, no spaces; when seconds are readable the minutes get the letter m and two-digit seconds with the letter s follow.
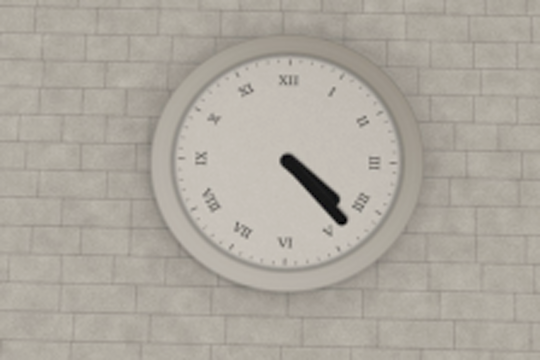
4h23
